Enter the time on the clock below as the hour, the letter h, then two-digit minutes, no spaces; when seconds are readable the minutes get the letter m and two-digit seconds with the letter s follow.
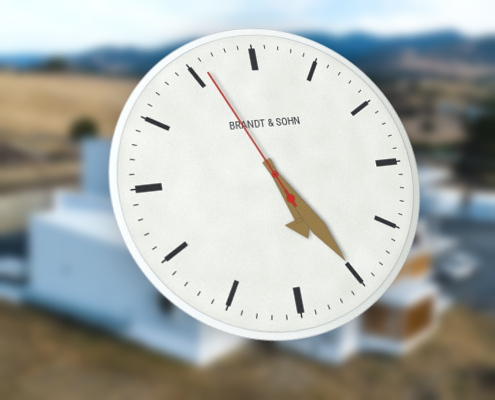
5h24m56s
